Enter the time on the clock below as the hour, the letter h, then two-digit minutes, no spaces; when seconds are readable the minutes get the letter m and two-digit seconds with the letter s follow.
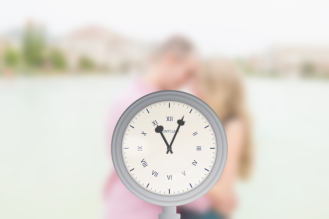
11h04
